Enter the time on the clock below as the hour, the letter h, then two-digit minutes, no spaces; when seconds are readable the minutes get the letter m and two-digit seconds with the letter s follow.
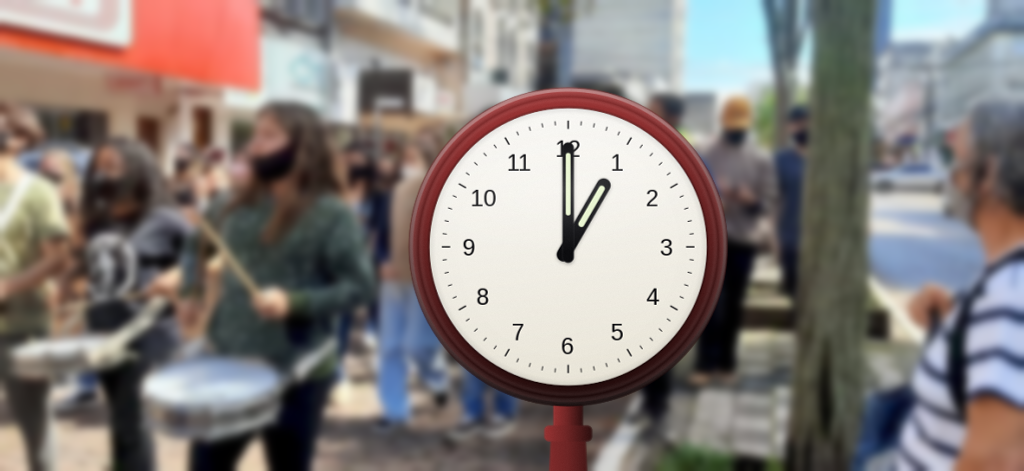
1h00
